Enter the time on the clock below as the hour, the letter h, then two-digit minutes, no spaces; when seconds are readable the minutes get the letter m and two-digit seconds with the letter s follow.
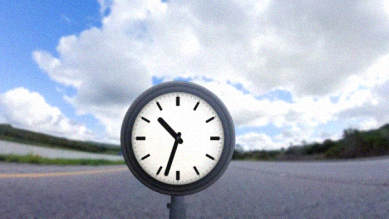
10h33
